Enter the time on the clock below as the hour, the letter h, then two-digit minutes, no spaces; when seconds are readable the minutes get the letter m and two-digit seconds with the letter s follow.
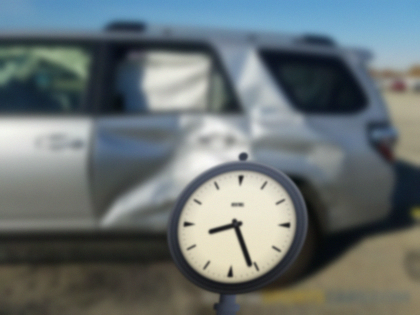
8h26
